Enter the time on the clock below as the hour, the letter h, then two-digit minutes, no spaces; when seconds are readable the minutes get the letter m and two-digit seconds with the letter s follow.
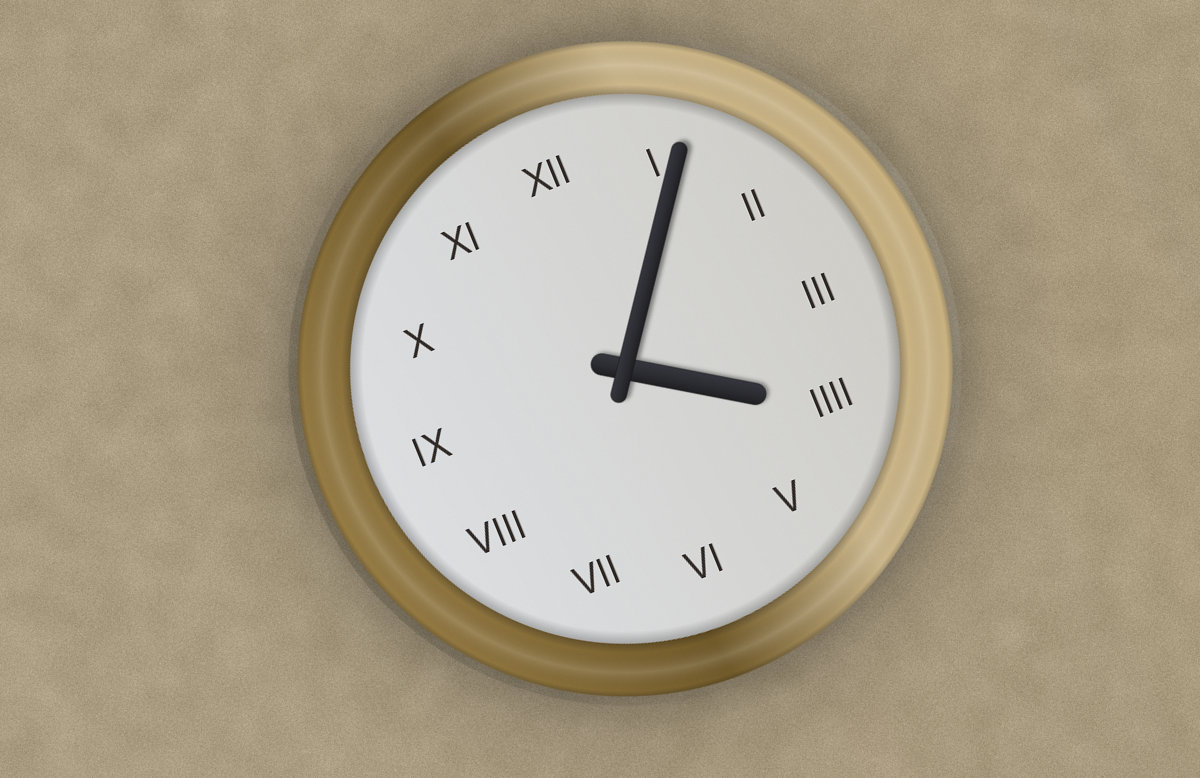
4h06
